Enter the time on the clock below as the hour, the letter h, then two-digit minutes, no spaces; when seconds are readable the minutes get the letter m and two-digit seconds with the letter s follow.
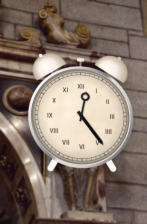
12h24
